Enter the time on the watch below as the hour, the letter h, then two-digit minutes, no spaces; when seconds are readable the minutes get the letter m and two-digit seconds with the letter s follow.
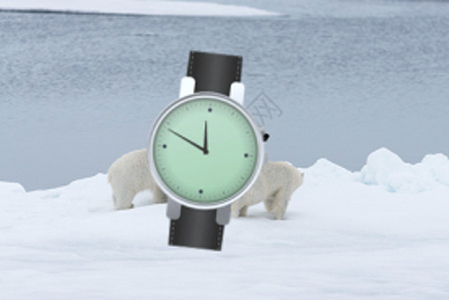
11h49
